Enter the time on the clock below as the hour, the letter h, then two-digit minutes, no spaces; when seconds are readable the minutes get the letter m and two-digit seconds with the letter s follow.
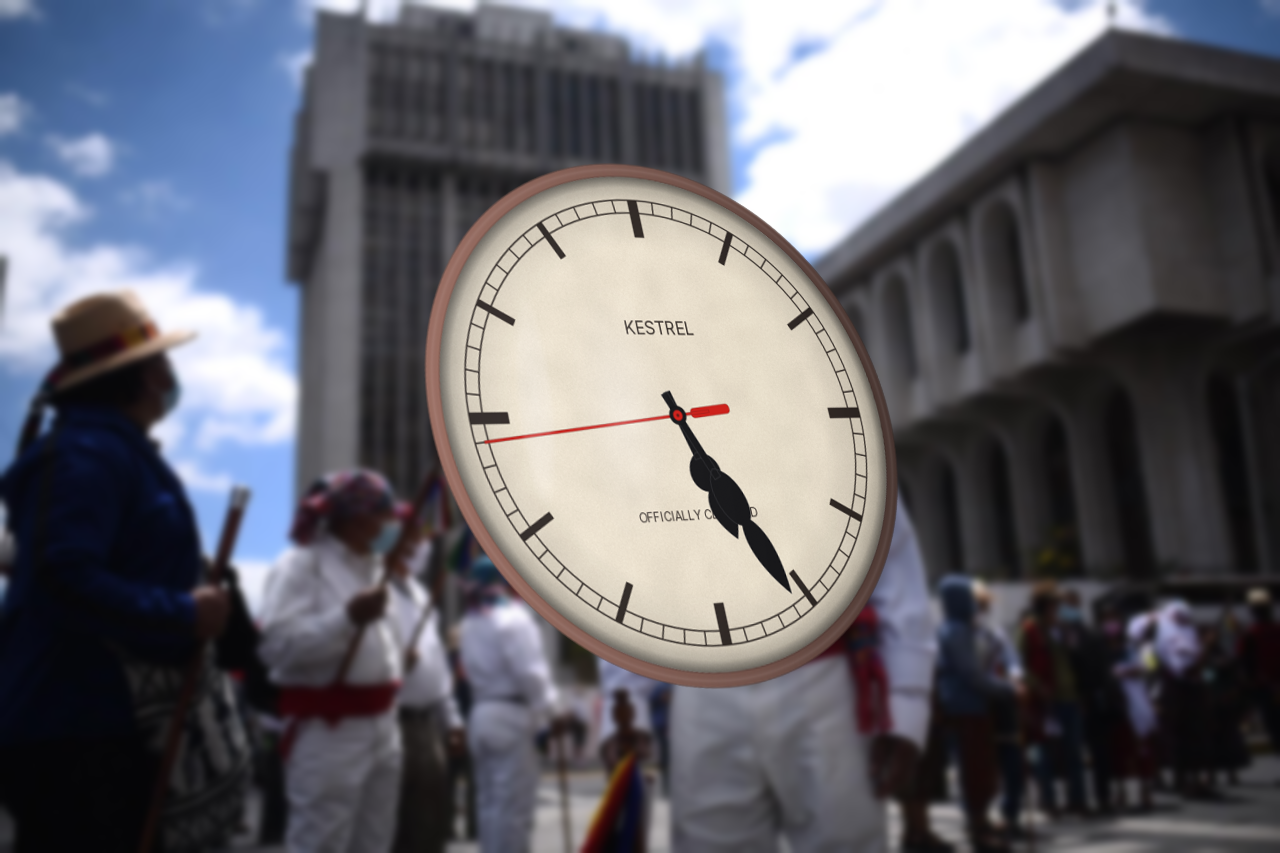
5h25m44s
